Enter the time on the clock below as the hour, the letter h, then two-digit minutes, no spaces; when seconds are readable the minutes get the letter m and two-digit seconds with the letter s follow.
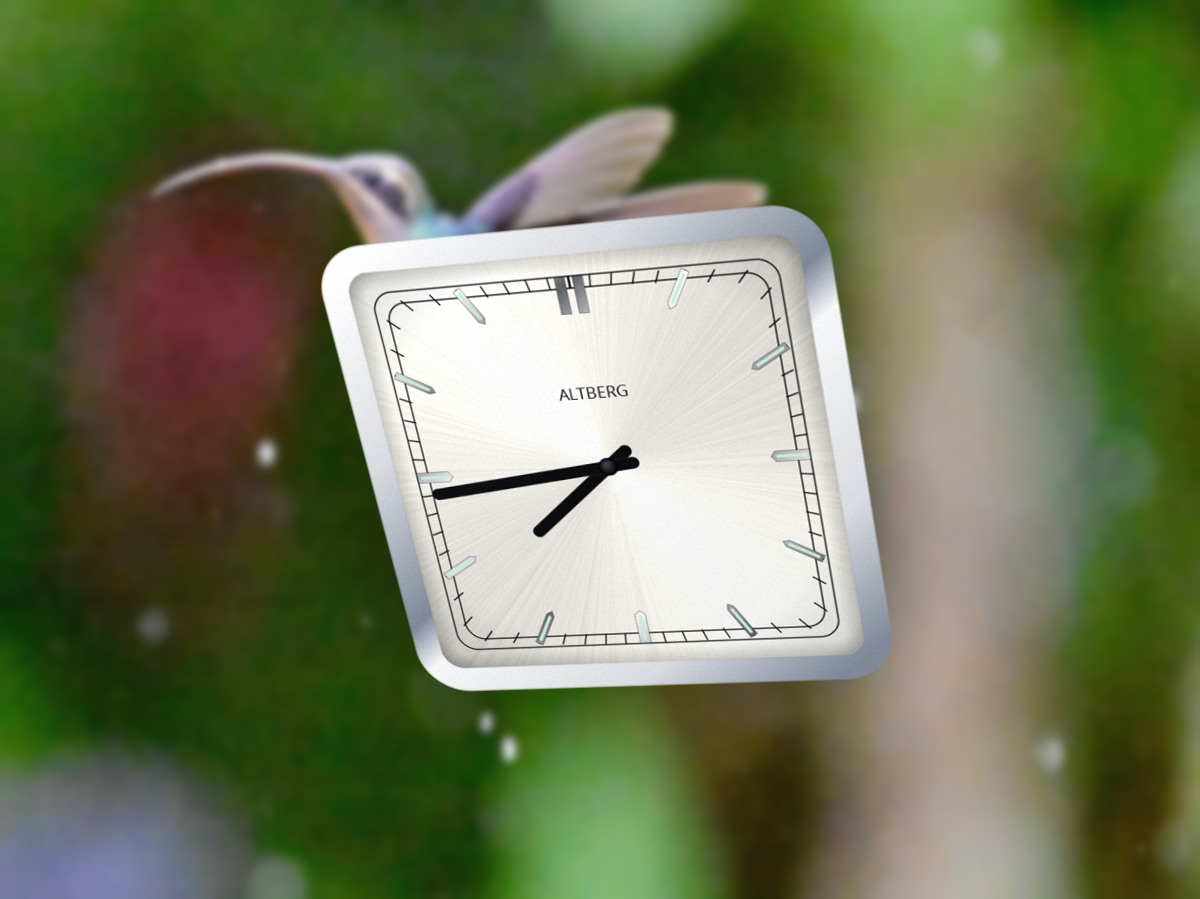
7h44
